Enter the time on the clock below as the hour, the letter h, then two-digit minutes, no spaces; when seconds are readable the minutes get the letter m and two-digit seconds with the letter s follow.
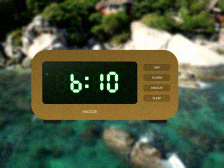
6h10
